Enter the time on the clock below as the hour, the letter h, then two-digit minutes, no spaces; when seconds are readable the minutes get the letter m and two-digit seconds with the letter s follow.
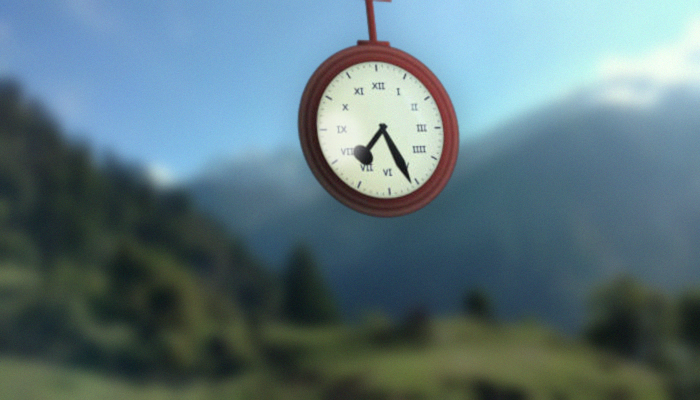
7h26
